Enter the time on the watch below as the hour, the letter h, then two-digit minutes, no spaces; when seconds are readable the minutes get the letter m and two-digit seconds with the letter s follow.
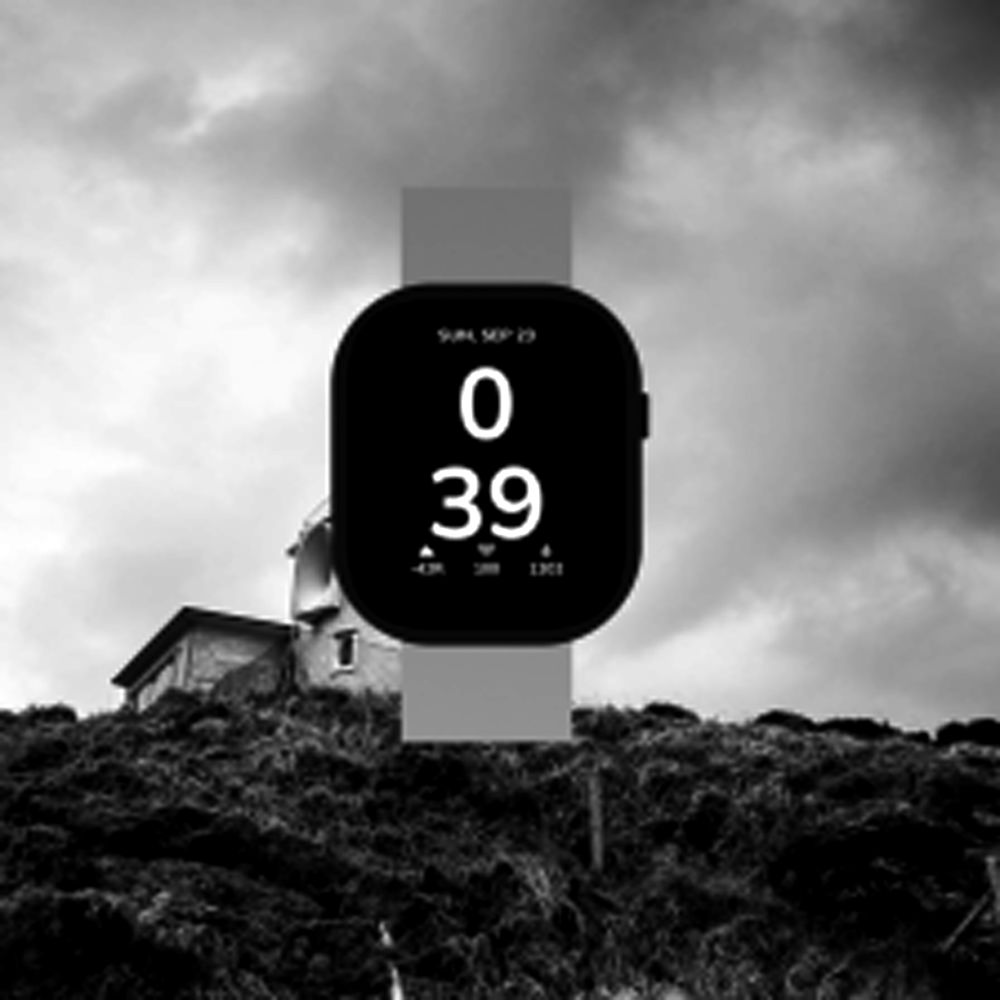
0h39
